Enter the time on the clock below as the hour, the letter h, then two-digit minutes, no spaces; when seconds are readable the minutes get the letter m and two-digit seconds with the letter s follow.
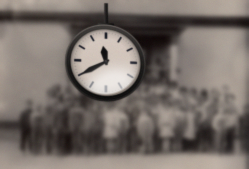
11h40
